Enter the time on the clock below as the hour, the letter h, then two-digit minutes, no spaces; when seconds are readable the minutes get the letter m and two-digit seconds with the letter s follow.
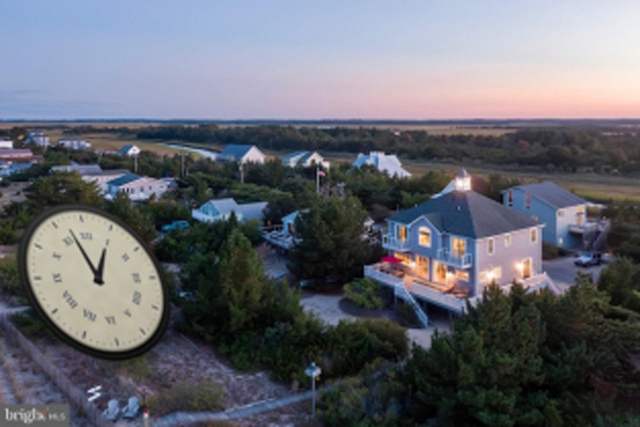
12h57
